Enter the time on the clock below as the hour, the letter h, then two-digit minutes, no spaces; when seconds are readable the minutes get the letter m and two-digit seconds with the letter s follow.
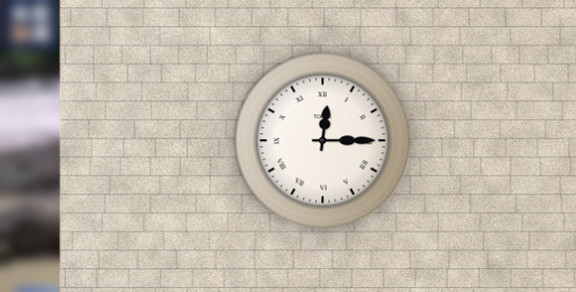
12h15
